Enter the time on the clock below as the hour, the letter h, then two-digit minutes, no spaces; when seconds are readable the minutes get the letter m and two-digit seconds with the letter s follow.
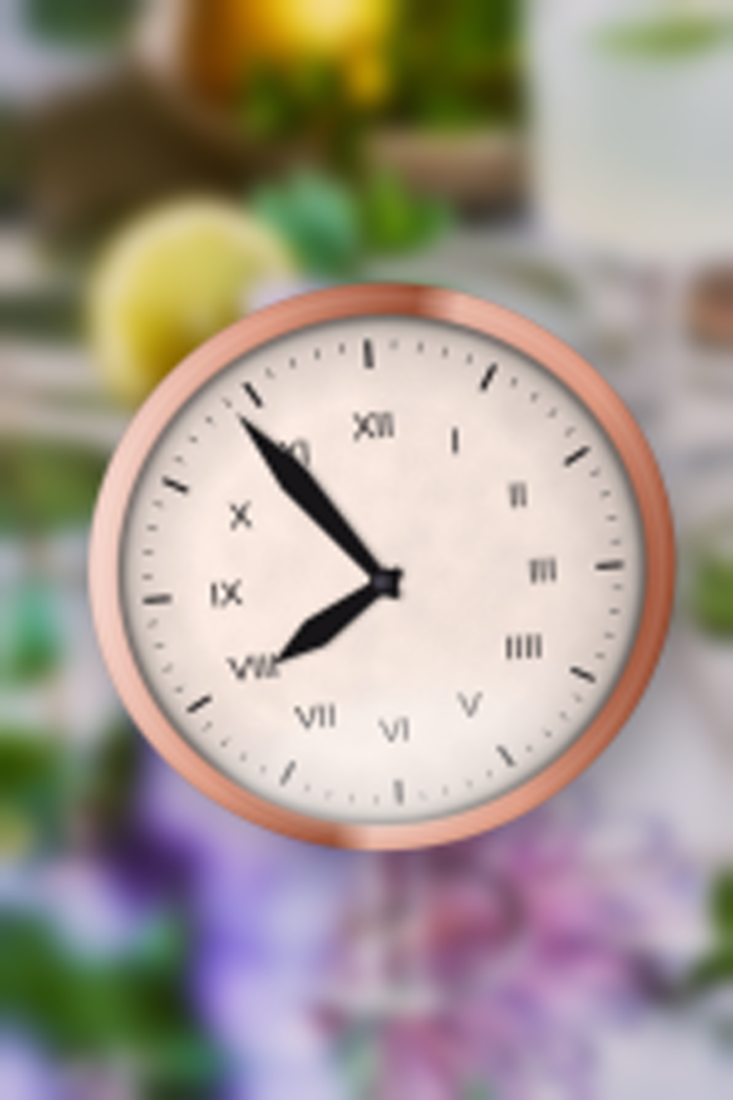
7h54
